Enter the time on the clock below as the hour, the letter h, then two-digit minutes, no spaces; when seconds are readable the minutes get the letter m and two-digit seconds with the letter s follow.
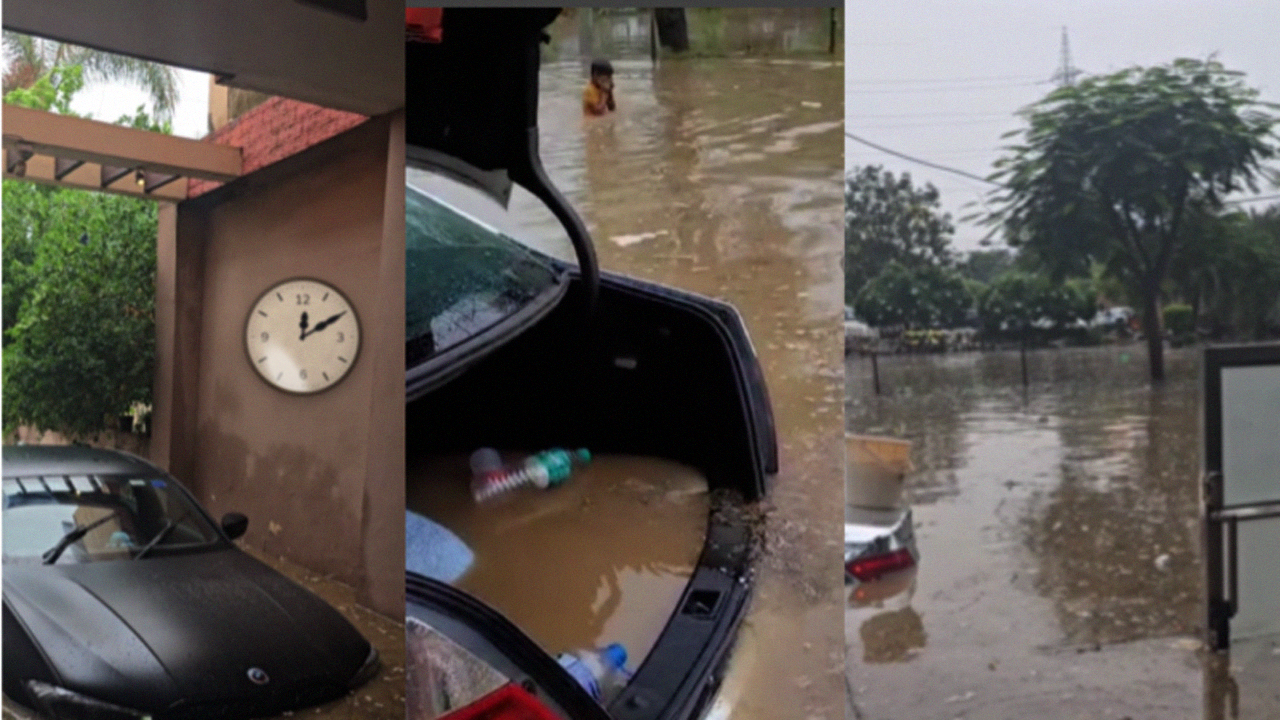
12h10
